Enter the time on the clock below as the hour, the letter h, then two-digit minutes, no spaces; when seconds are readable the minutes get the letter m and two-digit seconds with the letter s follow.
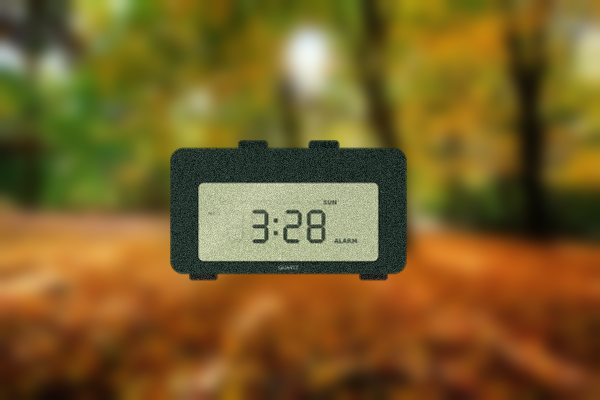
3h28
